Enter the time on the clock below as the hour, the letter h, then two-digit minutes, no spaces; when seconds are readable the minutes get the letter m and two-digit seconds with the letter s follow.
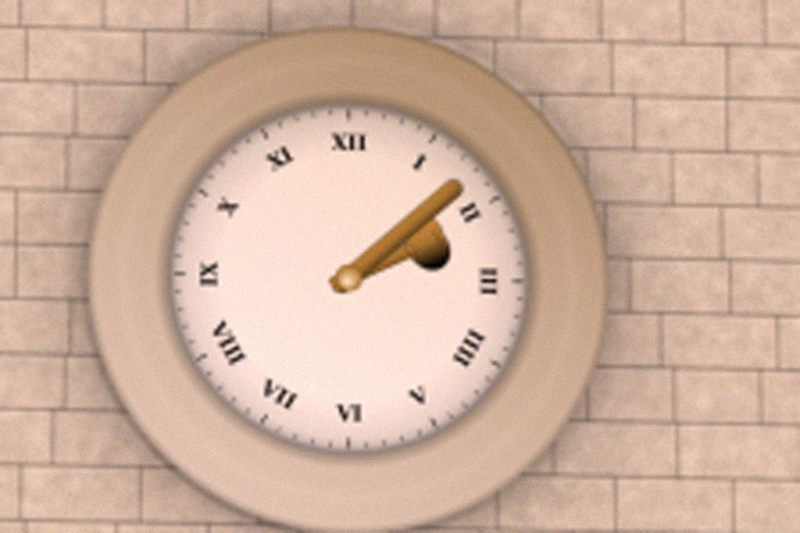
2h08
